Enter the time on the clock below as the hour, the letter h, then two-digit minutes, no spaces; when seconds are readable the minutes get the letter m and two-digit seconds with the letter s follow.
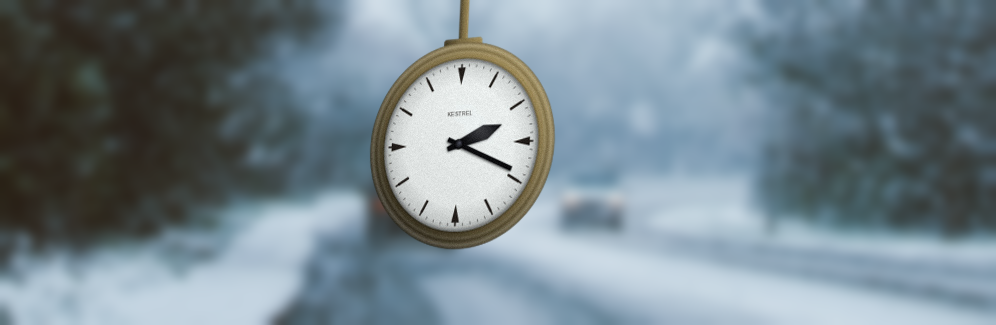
2h19
